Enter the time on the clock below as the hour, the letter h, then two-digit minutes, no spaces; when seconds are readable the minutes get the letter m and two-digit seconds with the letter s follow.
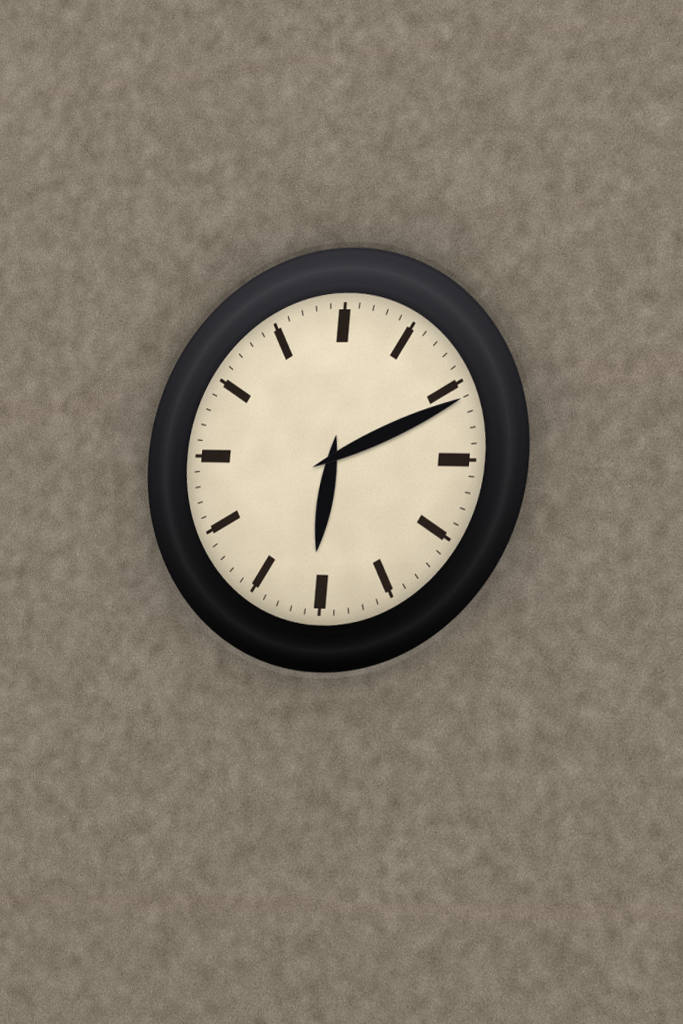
6h11
